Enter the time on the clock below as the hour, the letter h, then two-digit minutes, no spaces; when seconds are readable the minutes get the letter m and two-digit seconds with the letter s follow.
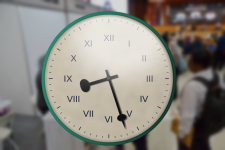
8h27
